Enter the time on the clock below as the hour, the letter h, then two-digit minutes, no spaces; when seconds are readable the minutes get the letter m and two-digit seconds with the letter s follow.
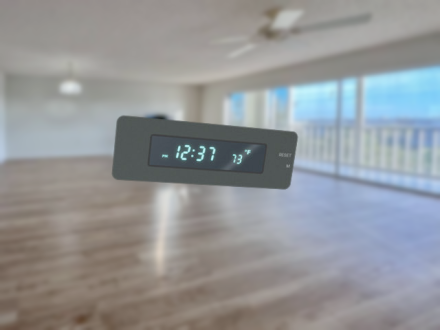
12h37
